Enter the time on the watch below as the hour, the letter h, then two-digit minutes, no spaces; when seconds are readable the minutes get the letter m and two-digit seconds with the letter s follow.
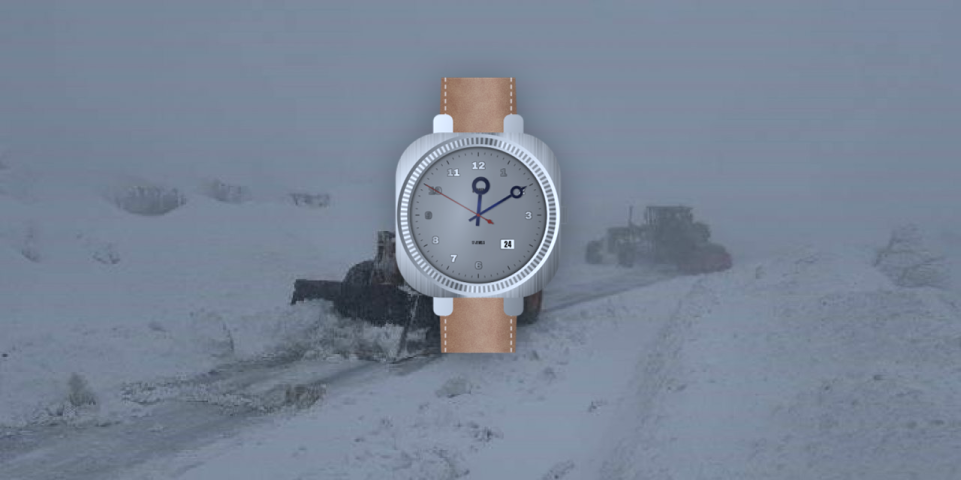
12h09m50s
